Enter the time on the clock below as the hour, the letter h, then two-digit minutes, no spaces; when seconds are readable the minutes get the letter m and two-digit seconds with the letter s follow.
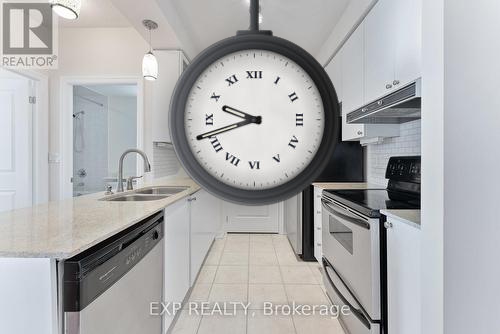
9h42
